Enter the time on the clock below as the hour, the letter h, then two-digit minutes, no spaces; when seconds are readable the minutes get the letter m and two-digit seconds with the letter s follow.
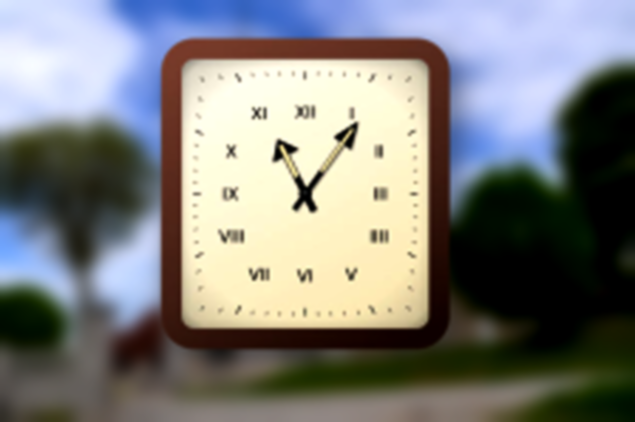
11h06
